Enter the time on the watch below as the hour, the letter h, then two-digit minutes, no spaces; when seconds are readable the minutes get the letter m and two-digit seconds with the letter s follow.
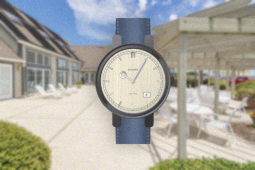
10h05
